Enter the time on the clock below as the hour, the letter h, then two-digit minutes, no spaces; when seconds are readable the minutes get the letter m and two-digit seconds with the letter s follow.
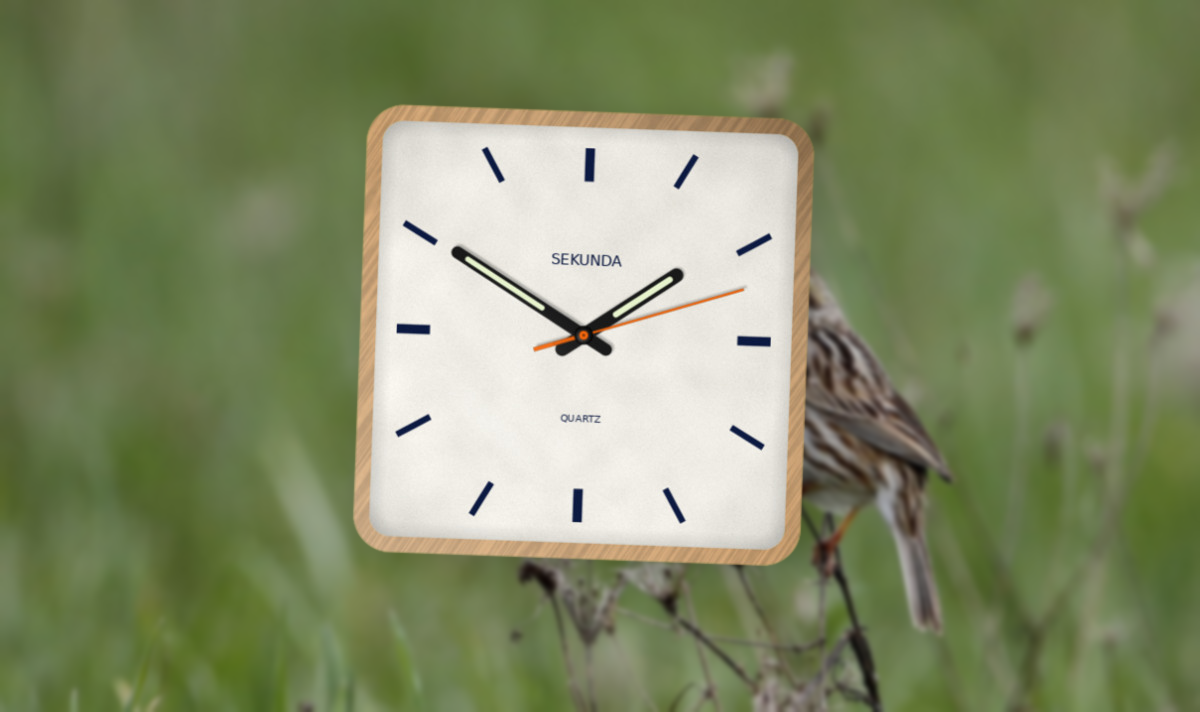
1h50m12s
